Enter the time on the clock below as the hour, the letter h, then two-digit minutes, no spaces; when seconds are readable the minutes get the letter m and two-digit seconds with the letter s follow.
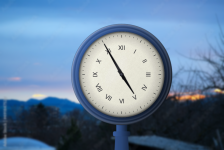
4h55
